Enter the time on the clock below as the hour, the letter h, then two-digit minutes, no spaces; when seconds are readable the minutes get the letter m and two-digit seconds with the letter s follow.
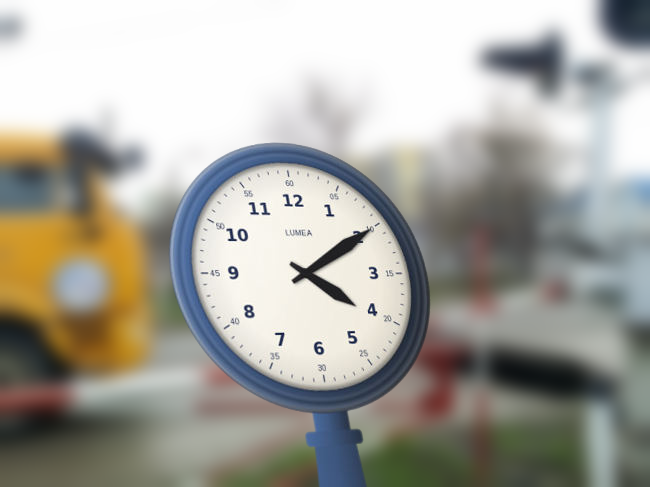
4h10
